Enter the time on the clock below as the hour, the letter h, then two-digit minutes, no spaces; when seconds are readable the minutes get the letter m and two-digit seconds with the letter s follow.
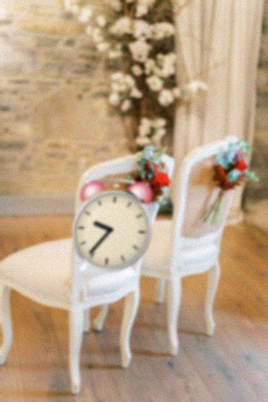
9h36
